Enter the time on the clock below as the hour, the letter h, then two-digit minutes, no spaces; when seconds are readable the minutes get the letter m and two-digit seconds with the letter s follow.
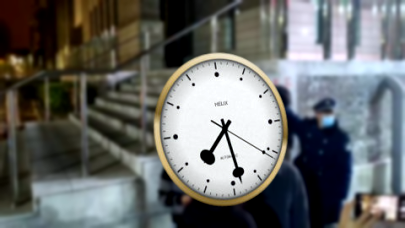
7h28m21s
